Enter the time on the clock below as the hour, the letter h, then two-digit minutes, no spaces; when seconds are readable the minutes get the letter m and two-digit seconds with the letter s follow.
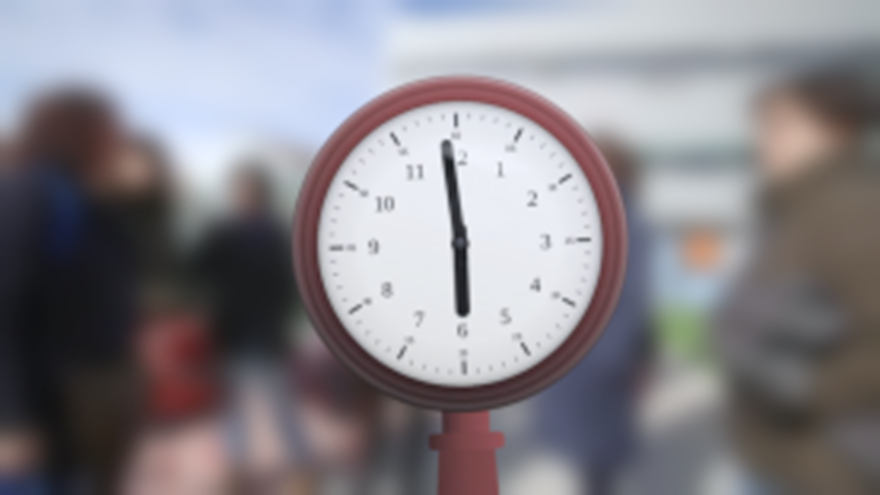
5h59
